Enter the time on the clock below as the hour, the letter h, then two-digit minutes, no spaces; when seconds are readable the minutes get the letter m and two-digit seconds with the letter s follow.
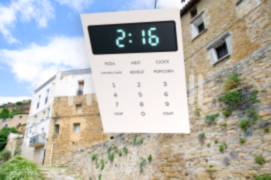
2h16
